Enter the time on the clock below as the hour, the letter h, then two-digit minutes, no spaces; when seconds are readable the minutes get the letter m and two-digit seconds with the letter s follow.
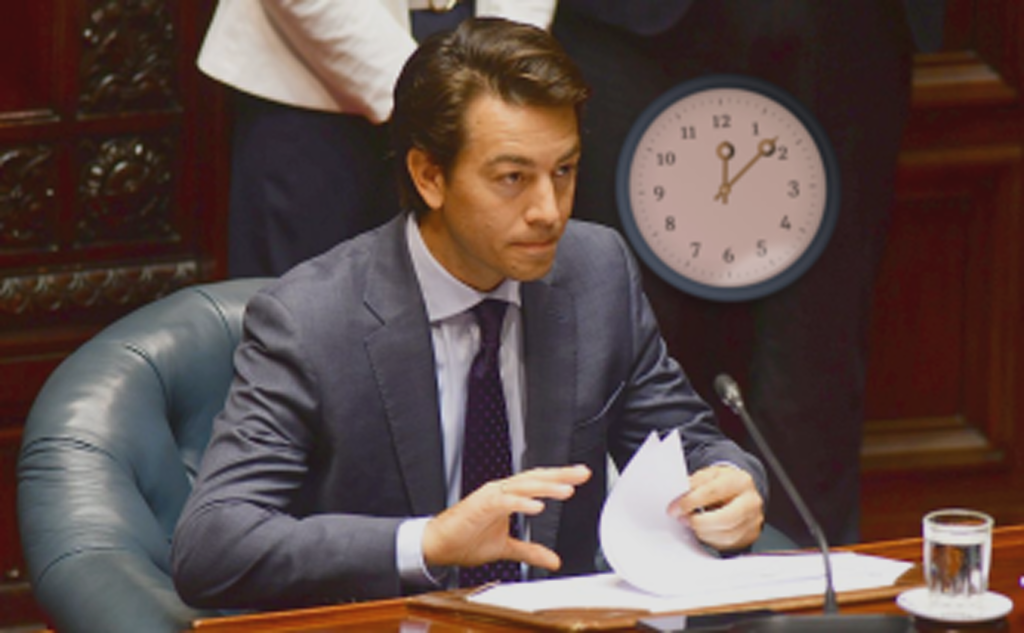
12h08
